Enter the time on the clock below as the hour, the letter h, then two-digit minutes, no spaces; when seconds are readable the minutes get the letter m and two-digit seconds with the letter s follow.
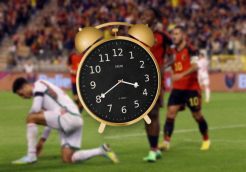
3h40
